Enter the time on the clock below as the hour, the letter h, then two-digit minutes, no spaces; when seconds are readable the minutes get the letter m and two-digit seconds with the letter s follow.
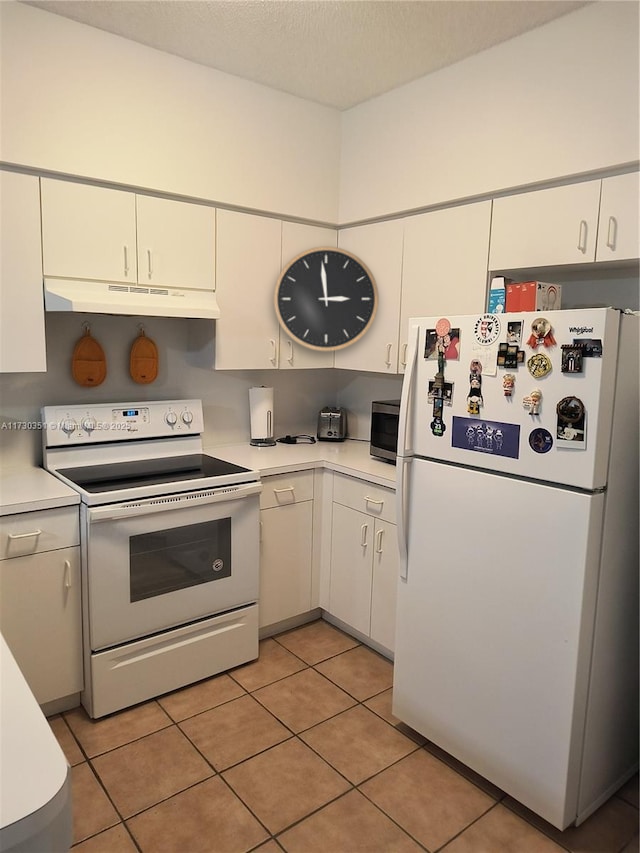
2h59
